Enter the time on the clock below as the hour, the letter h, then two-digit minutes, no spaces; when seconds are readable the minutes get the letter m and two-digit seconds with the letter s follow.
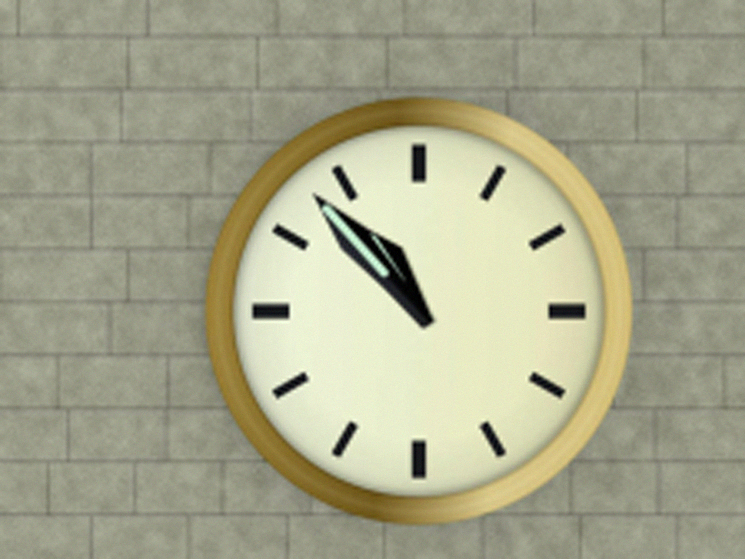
10h53
